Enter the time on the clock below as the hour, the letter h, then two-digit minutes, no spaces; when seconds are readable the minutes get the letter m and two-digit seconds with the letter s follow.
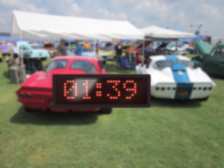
1h39
